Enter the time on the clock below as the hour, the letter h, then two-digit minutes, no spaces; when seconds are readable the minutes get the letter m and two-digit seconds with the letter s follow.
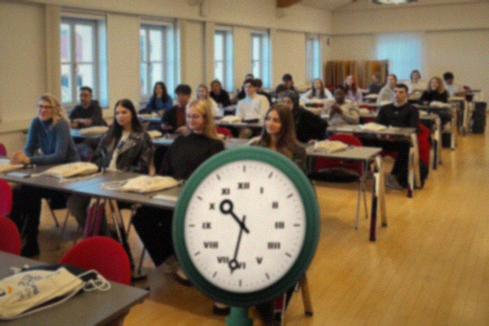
10h32
